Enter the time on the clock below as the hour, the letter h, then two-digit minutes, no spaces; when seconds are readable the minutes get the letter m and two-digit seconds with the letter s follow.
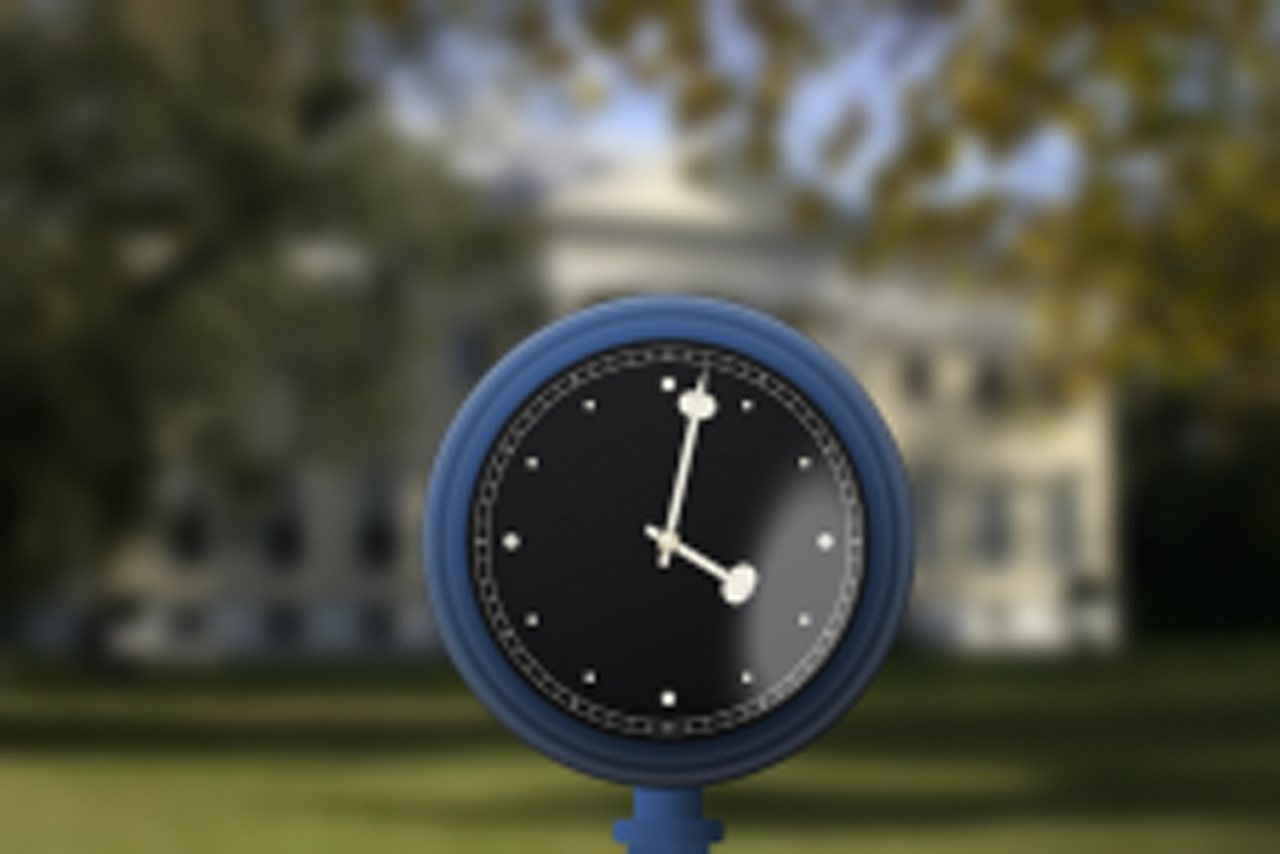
4h02
